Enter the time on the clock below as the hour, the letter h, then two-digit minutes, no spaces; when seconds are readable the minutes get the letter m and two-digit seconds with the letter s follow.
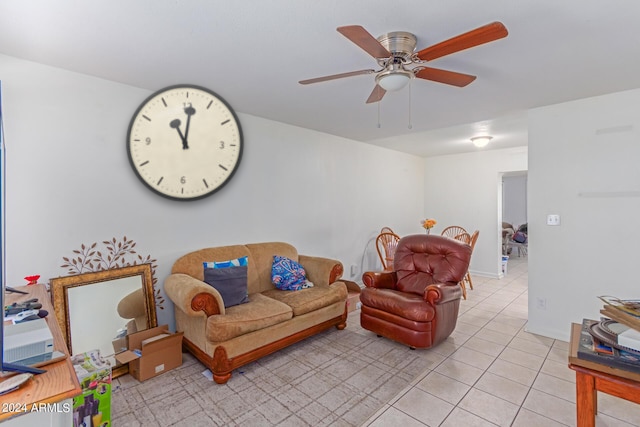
11h01
